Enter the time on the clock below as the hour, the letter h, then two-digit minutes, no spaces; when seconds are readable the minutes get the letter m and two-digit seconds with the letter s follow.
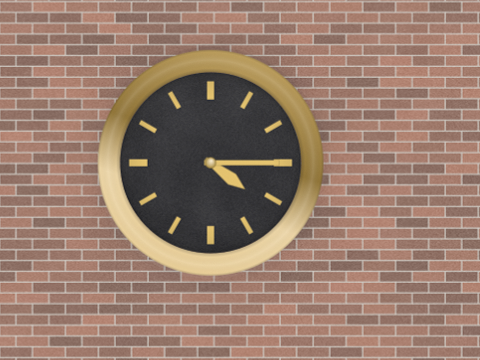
4h15
